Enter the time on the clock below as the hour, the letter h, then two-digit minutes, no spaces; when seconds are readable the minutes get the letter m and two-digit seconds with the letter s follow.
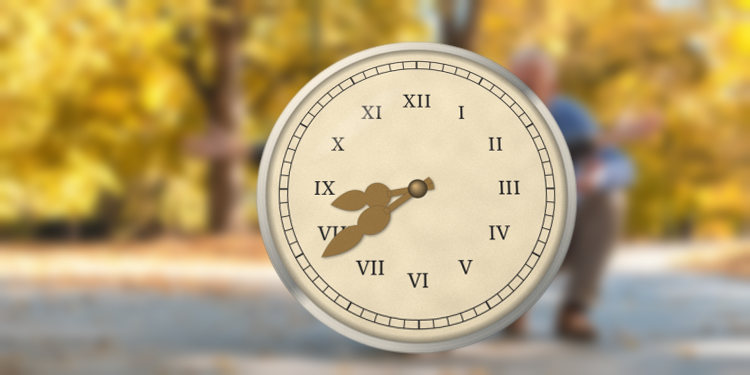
8h39
